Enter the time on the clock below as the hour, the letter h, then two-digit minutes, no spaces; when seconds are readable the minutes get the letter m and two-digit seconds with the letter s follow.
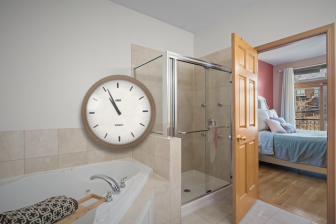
10h56
